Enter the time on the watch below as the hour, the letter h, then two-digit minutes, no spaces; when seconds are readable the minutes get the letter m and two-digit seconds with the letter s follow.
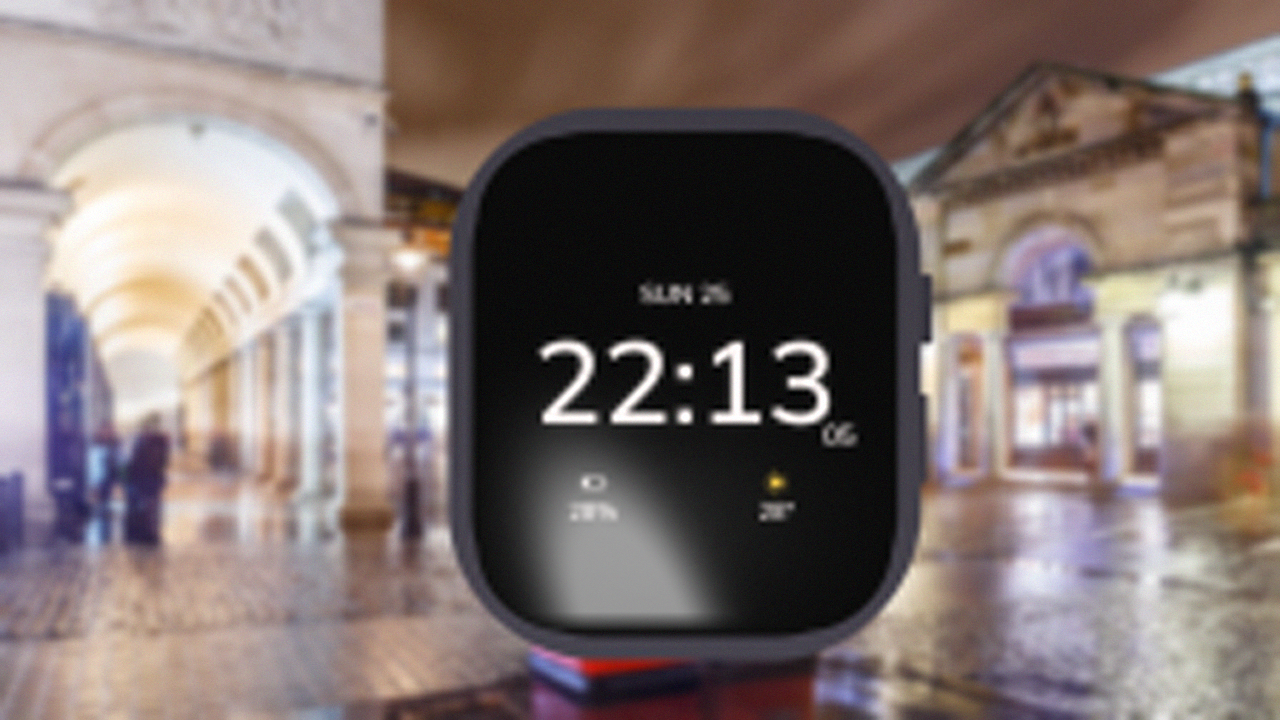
22h13
